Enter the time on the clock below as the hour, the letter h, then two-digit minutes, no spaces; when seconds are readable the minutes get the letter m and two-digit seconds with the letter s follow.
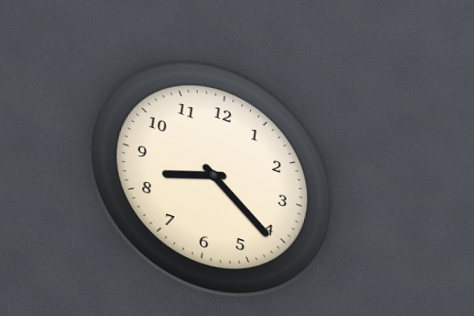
8h21
